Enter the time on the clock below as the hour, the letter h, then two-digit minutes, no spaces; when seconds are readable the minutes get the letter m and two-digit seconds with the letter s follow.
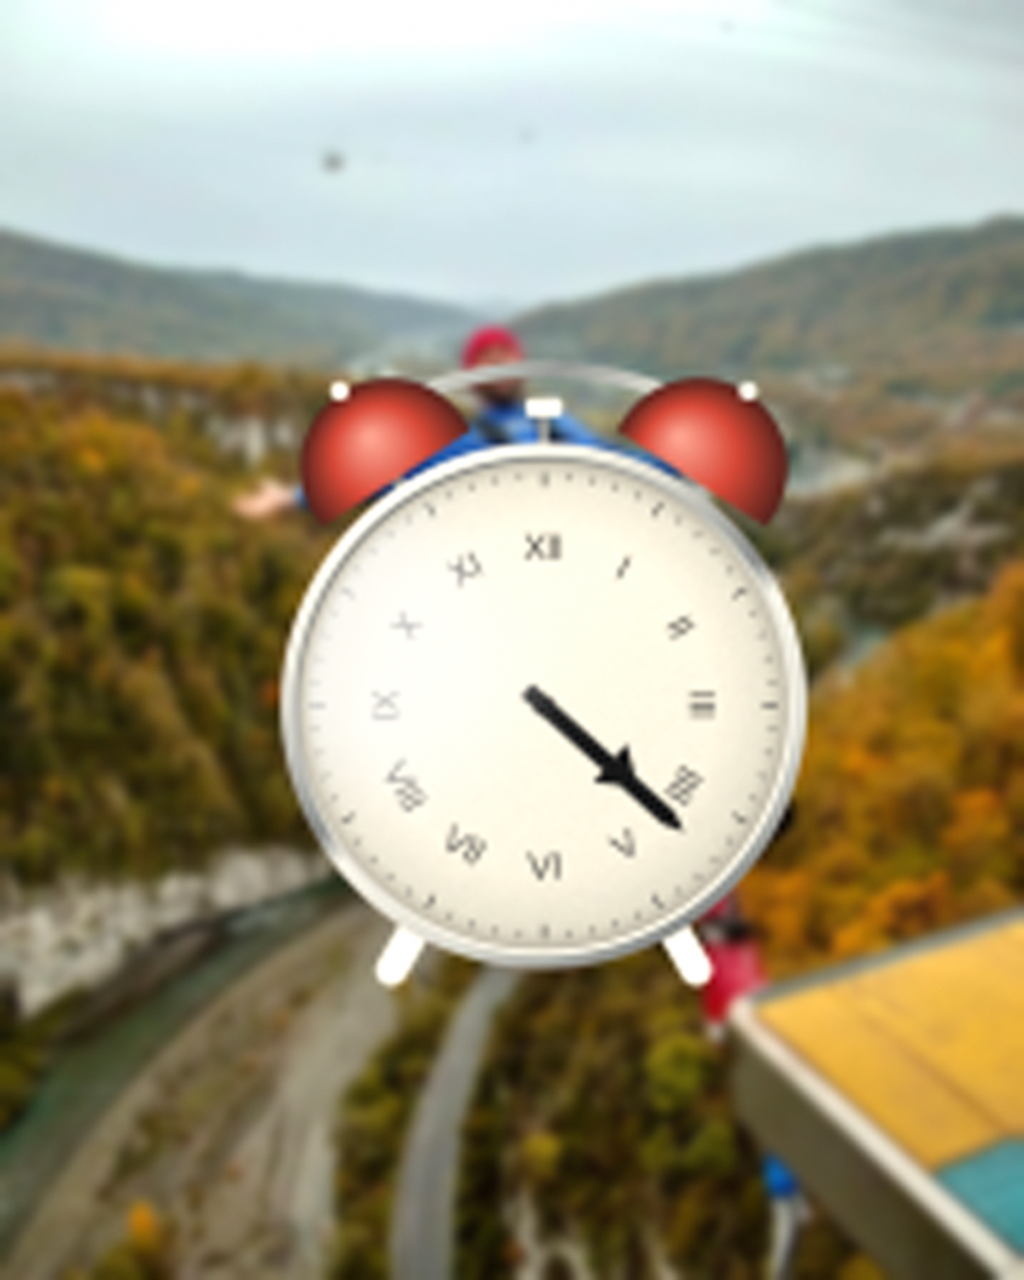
4h22
